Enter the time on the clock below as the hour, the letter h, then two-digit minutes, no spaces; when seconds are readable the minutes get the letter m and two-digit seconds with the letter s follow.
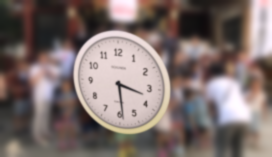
3h29
